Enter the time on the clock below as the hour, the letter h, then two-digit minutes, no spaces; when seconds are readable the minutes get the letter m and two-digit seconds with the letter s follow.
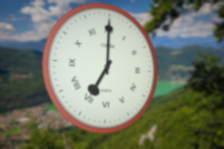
7h00
